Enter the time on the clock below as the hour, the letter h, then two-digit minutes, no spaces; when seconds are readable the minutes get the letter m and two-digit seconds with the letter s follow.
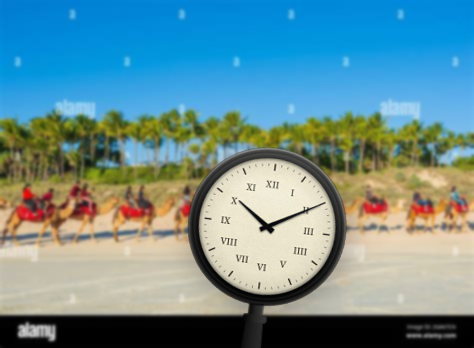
10h10
